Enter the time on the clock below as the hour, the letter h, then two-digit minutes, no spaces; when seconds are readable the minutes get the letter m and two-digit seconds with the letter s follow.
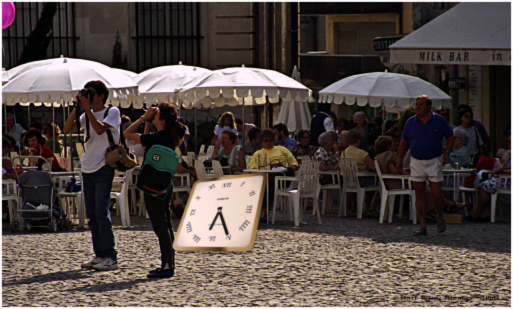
6h25
